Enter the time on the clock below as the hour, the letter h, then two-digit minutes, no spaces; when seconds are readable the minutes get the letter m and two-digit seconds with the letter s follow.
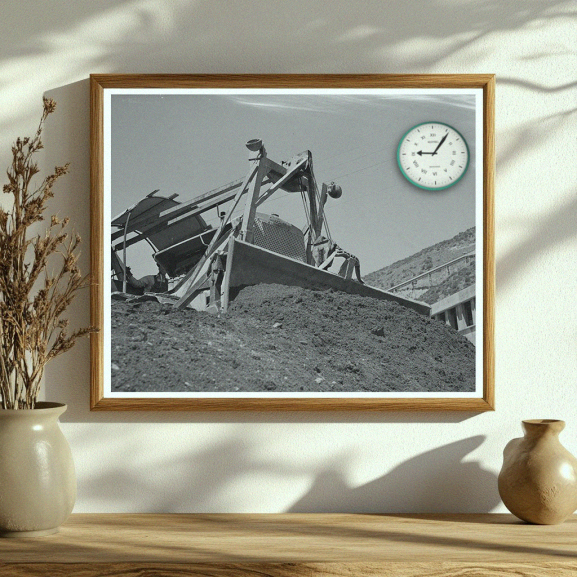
9h06
